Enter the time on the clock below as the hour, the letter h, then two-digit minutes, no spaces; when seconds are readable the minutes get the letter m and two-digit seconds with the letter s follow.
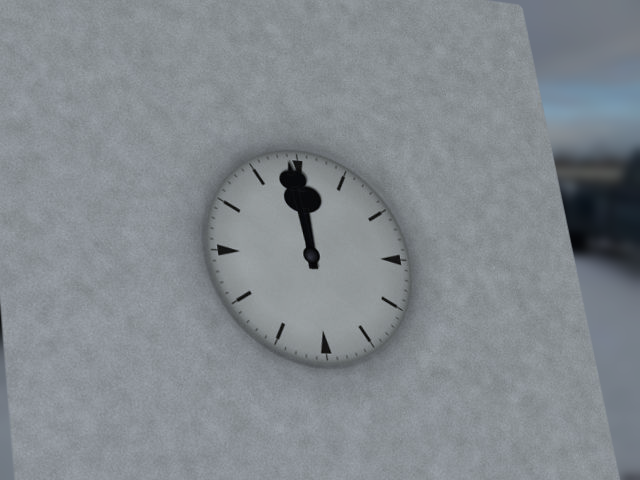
11h59
